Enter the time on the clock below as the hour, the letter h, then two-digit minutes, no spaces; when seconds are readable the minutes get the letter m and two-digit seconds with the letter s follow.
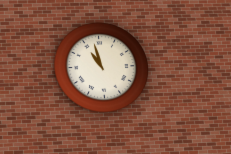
10h58
